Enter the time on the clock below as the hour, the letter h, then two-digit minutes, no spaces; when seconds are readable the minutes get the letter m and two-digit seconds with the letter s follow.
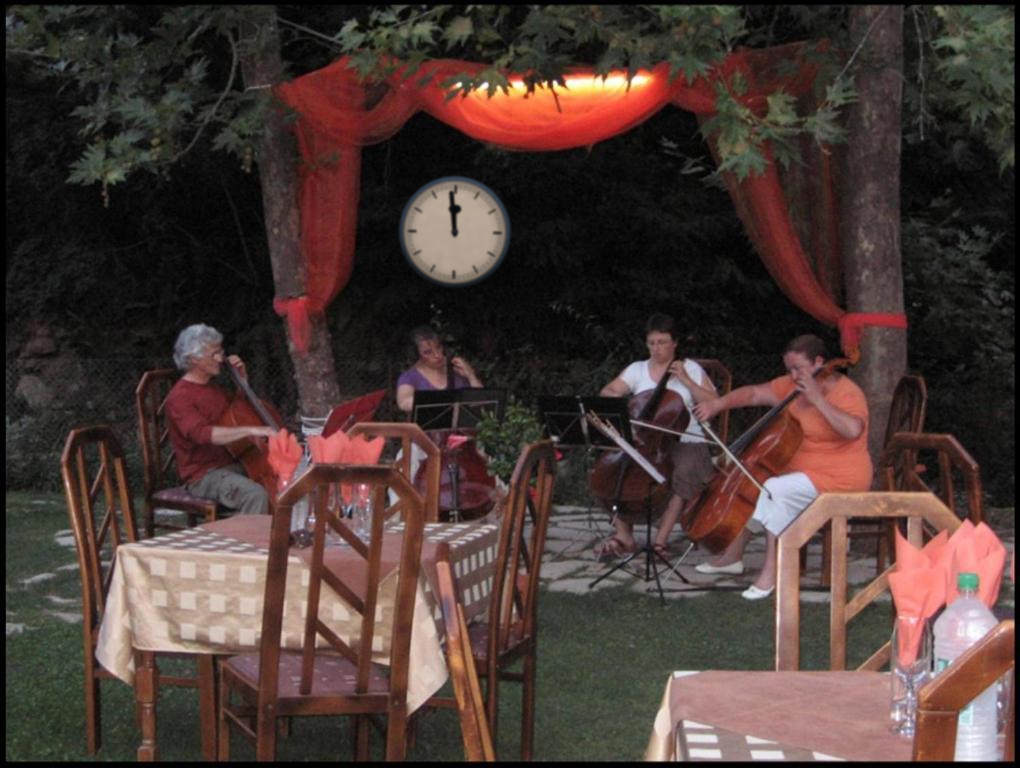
11h59
